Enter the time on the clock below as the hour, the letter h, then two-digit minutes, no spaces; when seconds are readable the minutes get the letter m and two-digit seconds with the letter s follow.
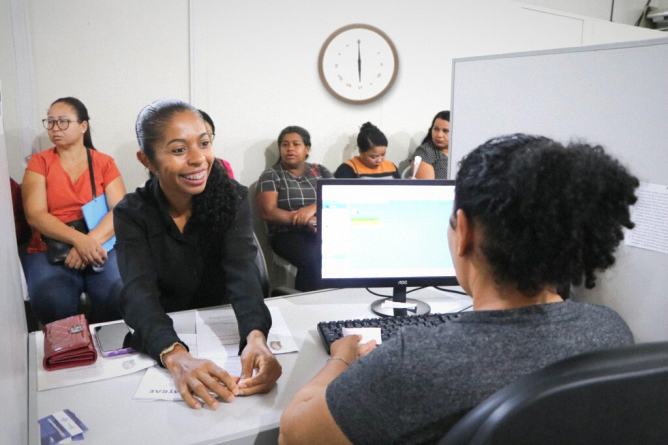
6h00
